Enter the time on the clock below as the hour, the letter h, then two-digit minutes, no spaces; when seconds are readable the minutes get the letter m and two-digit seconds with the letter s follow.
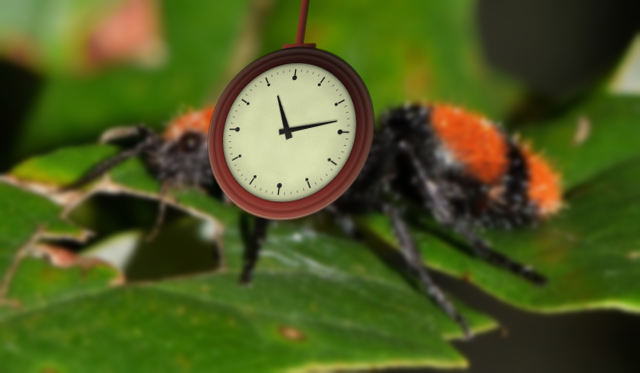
11h13
